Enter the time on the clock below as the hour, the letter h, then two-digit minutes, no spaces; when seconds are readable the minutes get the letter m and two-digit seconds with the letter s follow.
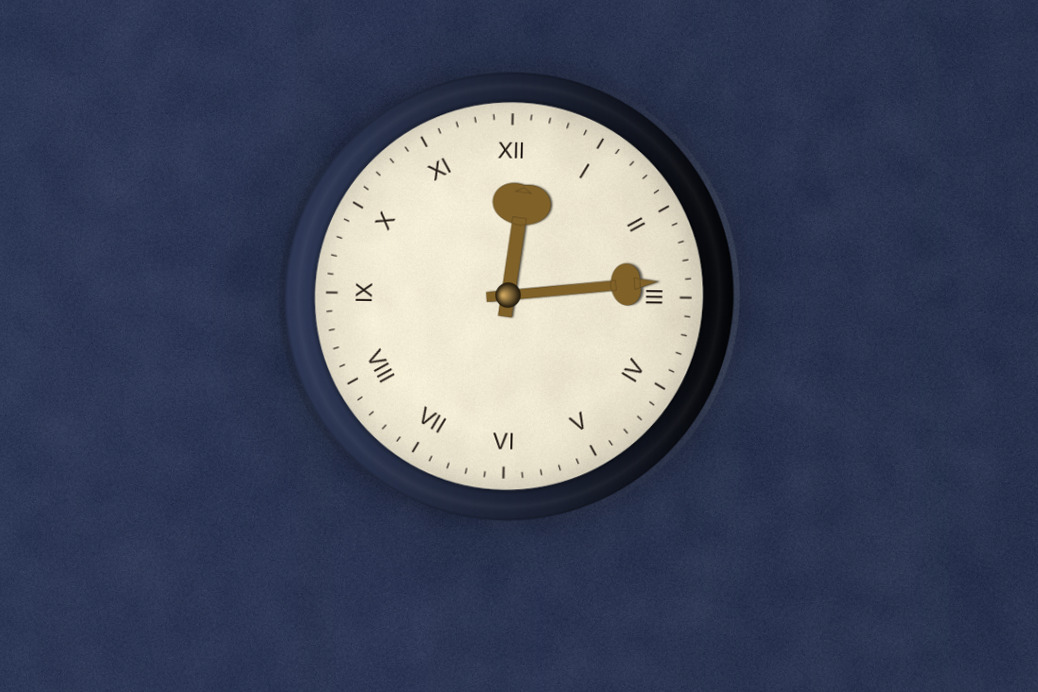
12h14
